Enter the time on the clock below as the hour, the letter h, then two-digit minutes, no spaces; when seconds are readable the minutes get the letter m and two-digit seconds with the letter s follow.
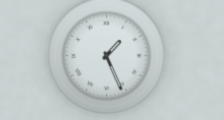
1h26
